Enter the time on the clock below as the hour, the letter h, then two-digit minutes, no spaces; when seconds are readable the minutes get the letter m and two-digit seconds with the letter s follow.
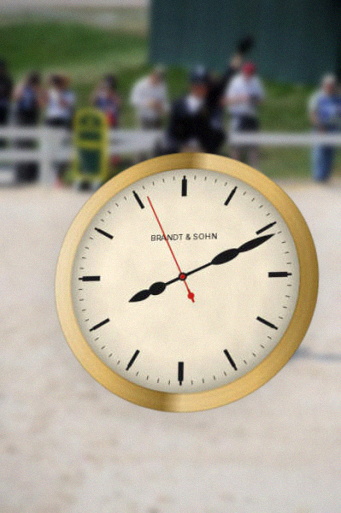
8h10m56s
